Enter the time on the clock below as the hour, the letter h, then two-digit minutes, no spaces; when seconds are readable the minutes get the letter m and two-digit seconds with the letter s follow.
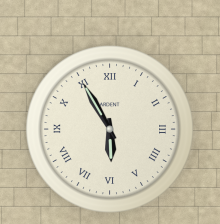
5h55
